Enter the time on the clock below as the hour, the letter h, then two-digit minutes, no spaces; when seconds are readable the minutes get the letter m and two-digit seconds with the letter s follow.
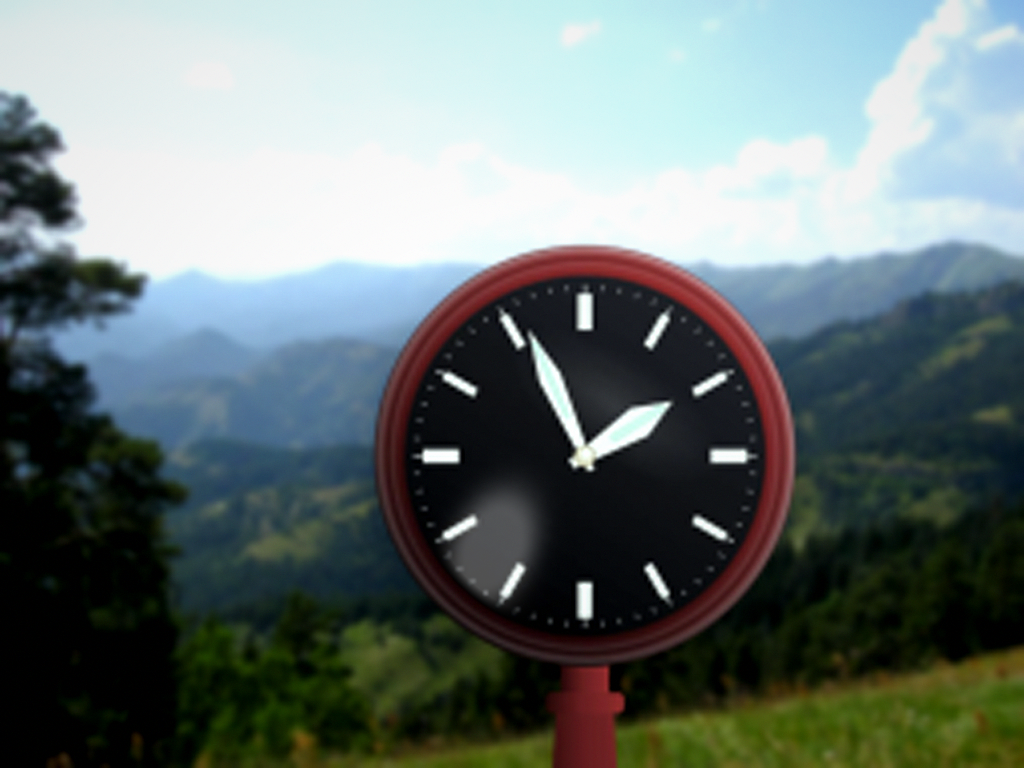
1h56
